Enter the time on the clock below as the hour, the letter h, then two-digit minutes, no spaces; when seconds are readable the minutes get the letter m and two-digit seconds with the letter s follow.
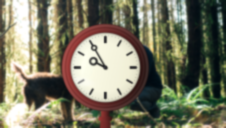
9h55
